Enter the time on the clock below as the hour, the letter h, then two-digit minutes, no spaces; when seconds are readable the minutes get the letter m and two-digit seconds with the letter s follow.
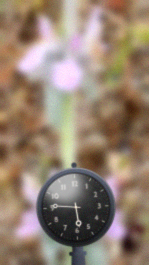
5h46
